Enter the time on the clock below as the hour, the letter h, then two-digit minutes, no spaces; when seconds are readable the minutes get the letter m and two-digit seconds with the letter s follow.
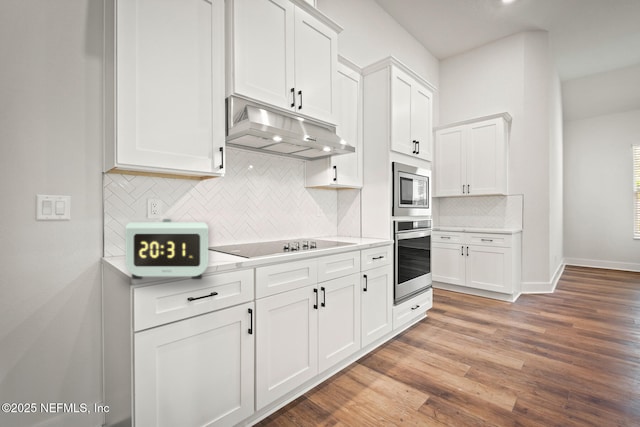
20h31
